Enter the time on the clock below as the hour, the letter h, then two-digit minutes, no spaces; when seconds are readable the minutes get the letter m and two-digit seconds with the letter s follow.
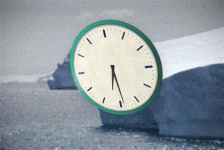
6h29
